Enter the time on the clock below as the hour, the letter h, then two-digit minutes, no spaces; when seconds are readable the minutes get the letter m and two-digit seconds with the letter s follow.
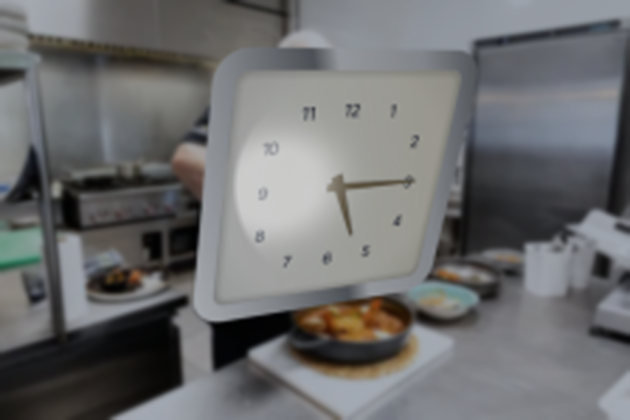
5h15
